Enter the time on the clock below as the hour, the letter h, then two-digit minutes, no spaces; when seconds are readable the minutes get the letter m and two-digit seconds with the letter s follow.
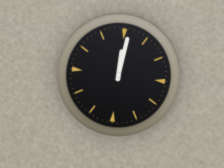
12h01
